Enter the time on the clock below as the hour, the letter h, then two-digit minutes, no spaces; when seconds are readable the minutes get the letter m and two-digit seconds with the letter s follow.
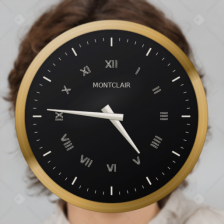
4h46
